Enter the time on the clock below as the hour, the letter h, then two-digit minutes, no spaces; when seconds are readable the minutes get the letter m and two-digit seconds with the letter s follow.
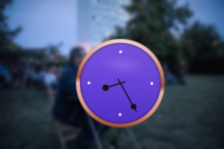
8h25
